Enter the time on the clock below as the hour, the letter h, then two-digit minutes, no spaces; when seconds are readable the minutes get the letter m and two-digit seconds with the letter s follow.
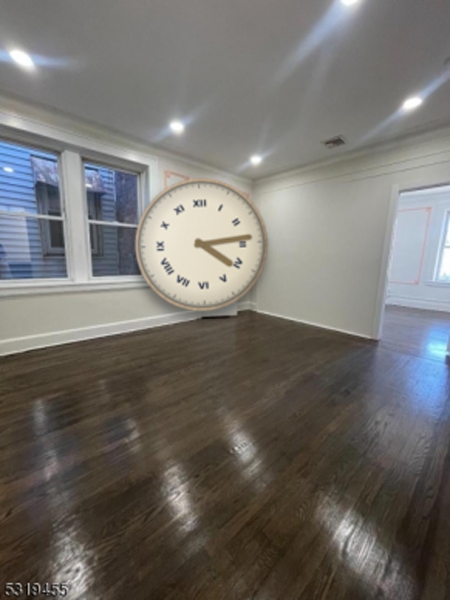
4h14
